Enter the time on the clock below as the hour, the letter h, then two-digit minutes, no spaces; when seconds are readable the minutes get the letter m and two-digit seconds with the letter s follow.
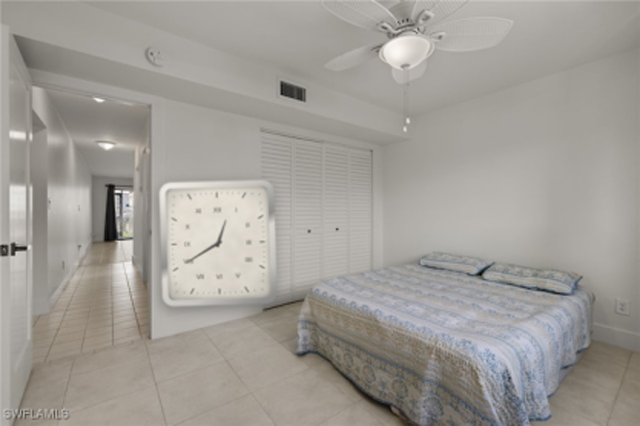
12h40
